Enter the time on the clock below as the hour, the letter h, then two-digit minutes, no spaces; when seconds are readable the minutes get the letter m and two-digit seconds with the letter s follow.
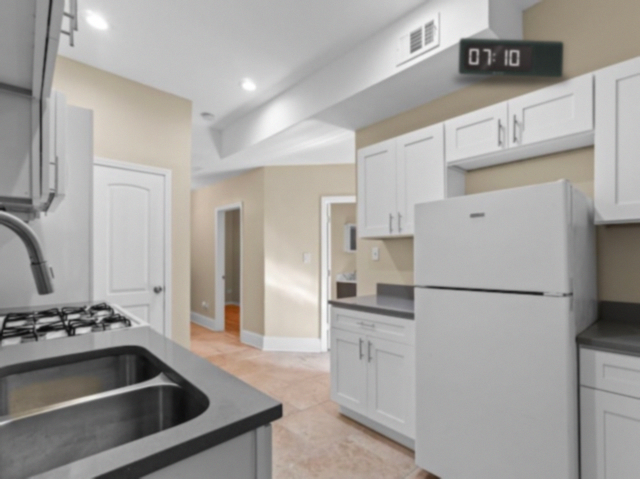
7h10
